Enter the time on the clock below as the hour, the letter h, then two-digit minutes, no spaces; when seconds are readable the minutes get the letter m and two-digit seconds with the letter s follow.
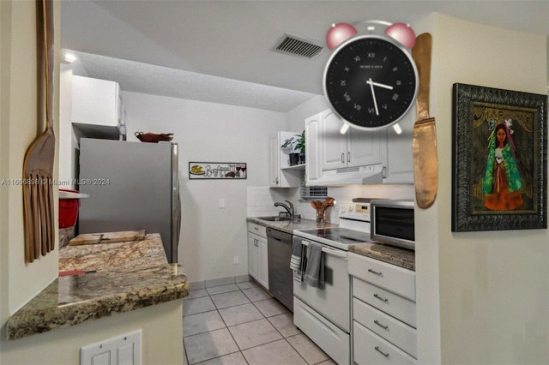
3h28
